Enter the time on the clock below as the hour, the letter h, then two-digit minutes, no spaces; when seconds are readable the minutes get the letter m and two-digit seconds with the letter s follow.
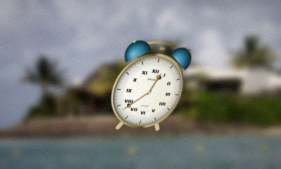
12h38
